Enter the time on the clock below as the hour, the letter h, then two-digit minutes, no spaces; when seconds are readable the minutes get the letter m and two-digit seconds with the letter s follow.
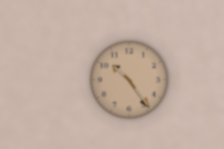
10h24
